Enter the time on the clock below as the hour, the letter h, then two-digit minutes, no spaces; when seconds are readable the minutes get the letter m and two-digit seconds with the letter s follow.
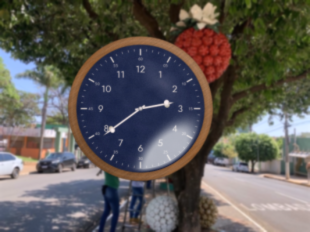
2h39
